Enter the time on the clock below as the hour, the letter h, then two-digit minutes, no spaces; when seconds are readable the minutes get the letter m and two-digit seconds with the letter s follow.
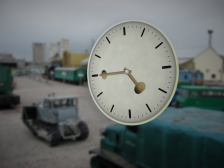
4h45
